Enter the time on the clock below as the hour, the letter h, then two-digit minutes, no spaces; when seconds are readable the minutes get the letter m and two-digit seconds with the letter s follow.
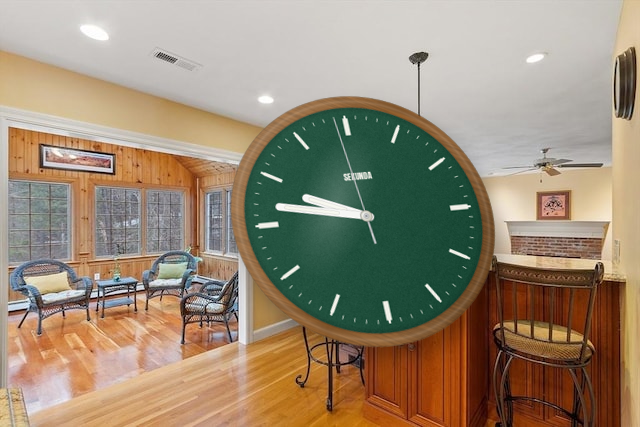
9h46m59s
